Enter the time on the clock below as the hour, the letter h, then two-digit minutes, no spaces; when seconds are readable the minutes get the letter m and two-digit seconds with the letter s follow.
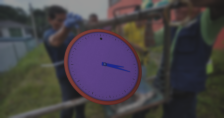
3h18
